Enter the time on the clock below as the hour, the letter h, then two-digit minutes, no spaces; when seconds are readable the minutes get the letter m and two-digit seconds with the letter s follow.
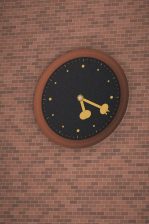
5h19
